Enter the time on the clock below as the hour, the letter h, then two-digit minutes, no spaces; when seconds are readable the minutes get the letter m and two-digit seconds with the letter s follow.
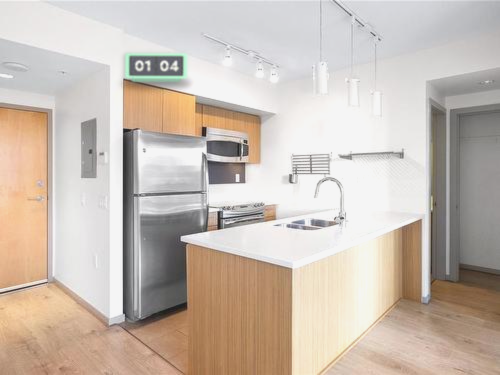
1h04
